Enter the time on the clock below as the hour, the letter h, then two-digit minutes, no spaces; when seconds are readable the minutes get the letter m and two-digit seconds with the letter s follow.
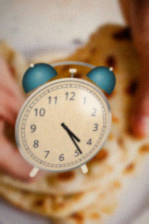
4h24
